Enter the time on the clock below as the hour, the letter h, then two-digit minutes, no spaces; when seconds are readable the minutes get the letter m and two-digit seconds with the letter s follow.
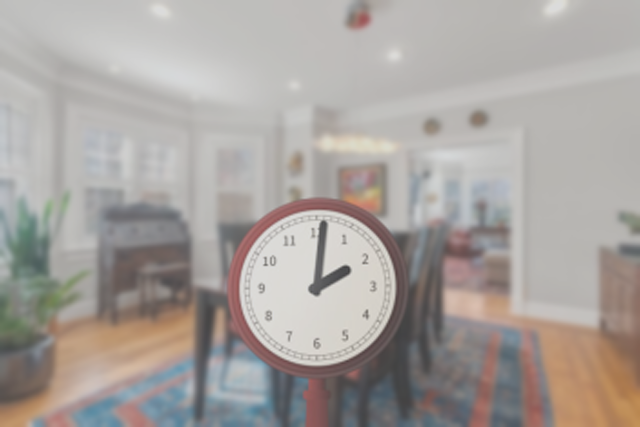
2h01
